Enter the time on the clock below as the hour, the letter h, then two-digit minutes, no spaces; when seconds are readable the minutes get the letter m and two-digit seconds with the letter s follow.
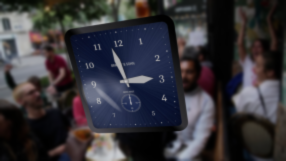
2h58
